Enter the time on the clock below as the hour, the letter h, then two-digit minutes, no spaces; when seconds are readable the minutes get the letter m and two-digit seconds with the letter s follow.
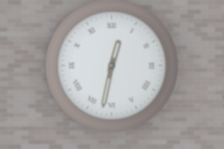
12h32
